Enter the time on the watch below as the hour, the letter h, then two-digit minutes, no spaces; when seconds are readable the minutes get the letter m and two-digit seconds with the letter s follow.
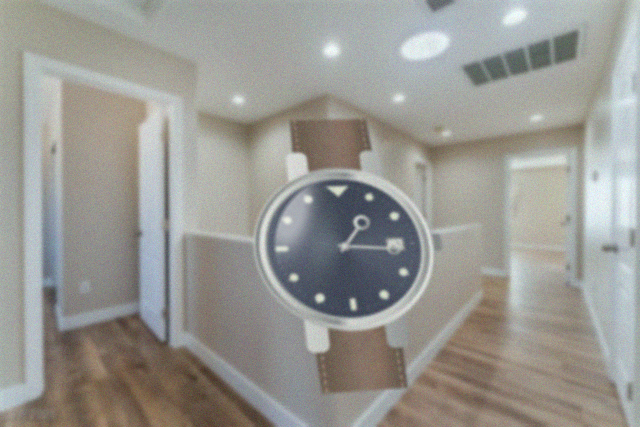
1h16
